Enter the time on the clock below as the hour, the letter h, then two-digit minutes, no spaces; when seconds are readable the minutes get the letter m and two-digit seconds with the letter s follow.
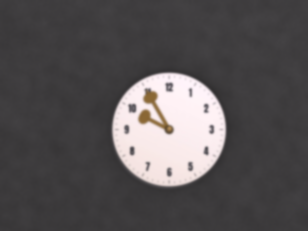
9h55
